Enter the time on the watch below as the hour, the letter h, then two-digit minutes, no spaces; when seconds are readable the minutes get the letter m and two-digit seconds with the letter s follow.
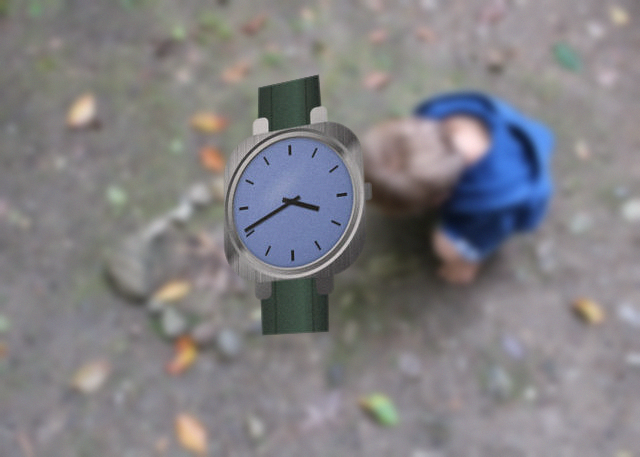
3h41
